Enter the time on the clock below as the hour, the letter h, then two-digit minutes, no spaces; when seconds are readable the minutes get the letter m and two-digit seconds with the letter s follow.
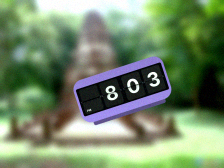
8h03
